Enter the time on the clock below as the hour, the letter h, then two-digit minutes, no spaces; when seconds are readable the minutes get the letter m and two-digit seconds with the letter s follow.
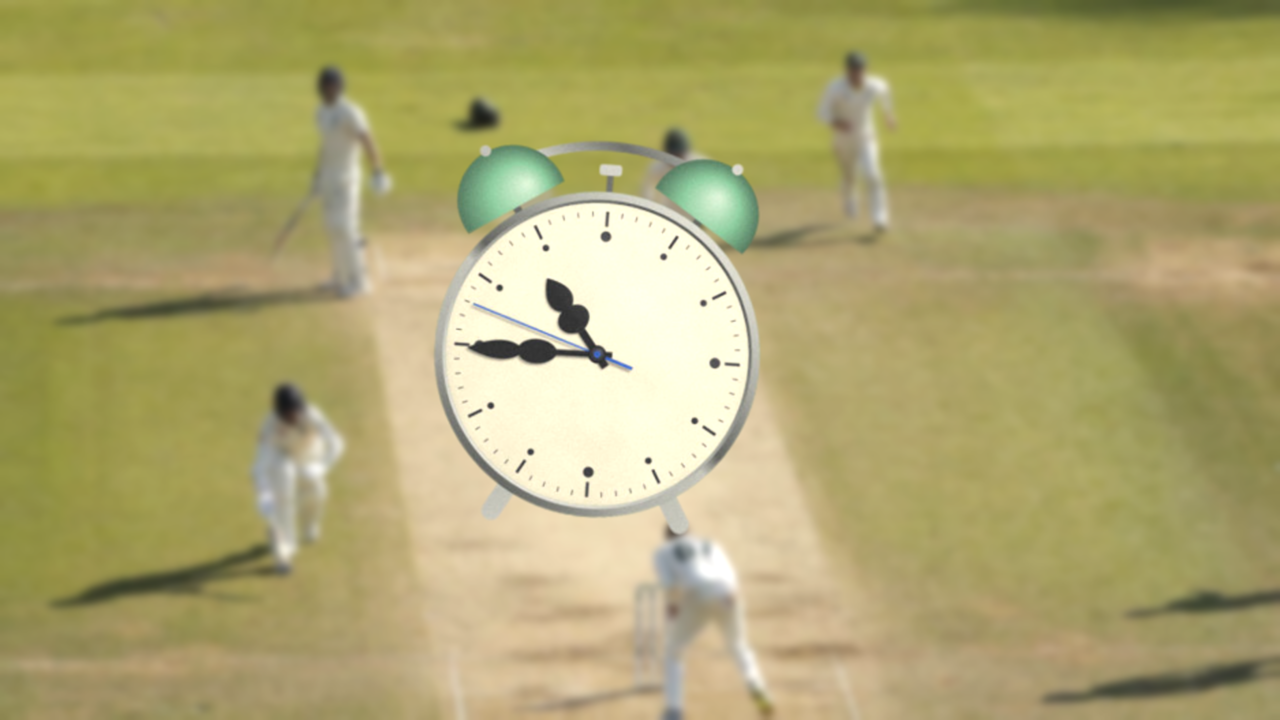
10h44m48s
